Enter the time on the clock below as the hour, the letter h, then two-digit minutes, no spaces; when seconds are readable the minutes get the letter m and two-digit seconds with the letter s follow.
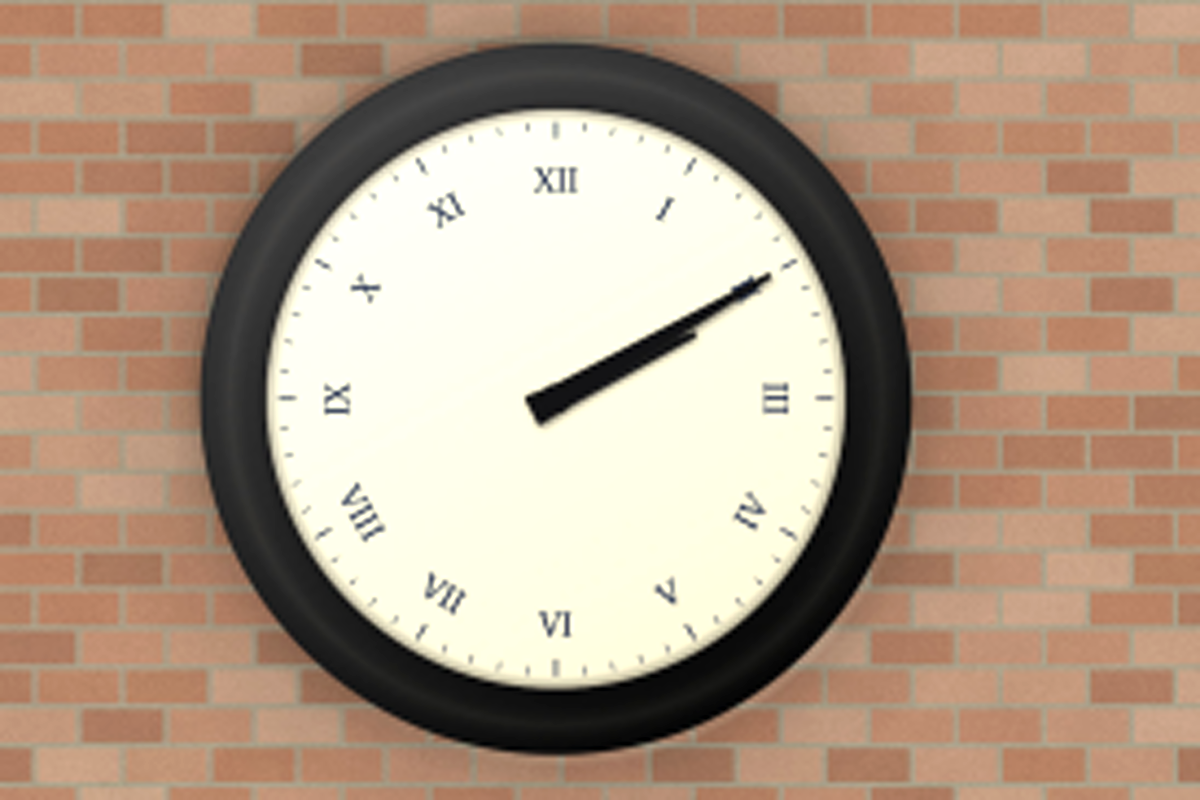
2h10
